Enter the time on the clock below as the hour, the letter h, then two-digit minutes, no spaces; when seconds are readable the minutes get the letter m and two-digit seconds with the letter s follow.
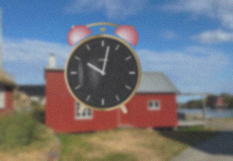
10h02
